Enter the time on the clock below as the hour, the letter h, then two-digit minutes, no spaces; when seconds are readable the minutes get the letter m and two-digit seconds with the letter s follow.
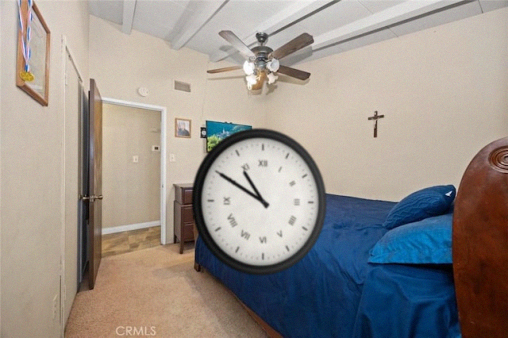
10h50
